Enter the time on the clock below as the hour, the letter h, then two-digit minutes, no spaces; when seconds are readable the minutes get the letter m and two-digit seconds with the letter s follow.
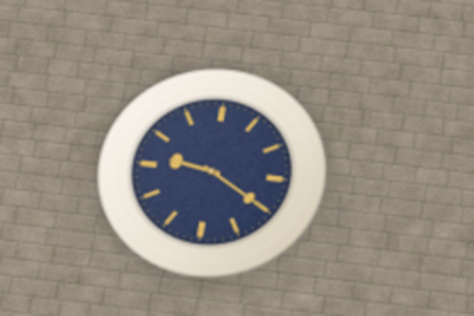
9h20
